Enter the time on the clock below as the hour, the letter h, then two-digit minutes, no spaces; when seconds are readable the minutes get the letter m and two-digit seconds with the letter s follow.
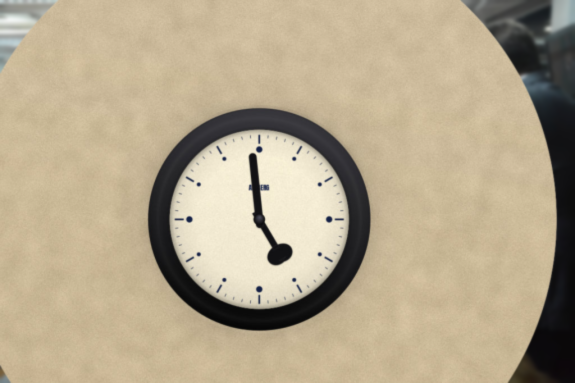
4h59
